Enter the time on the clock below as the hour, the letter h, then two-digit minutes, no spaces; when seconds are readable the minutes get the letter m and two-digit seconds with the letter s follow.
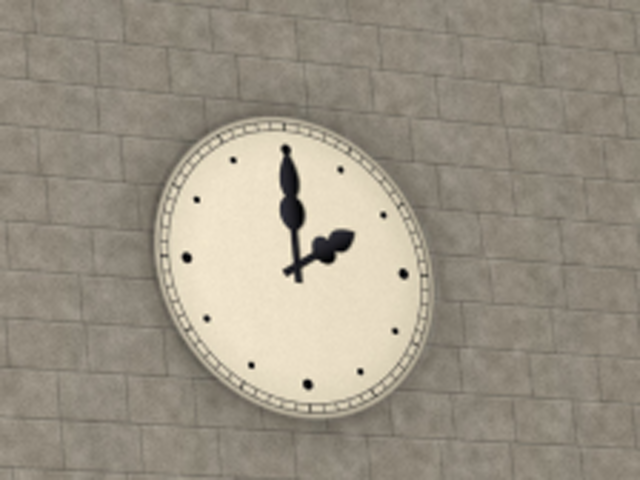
2h00
